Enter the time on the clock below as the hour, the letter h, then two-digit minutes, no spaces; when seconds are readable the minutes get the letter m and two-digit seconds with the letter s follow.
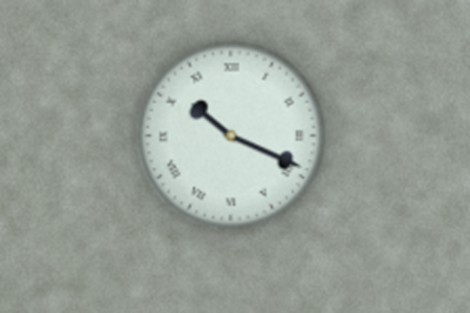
10h19
